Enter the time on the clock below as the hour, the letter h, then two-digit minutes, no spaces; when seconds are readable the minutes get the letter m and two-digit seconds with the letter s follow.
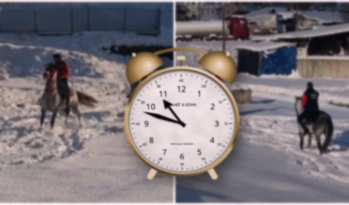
10h48
